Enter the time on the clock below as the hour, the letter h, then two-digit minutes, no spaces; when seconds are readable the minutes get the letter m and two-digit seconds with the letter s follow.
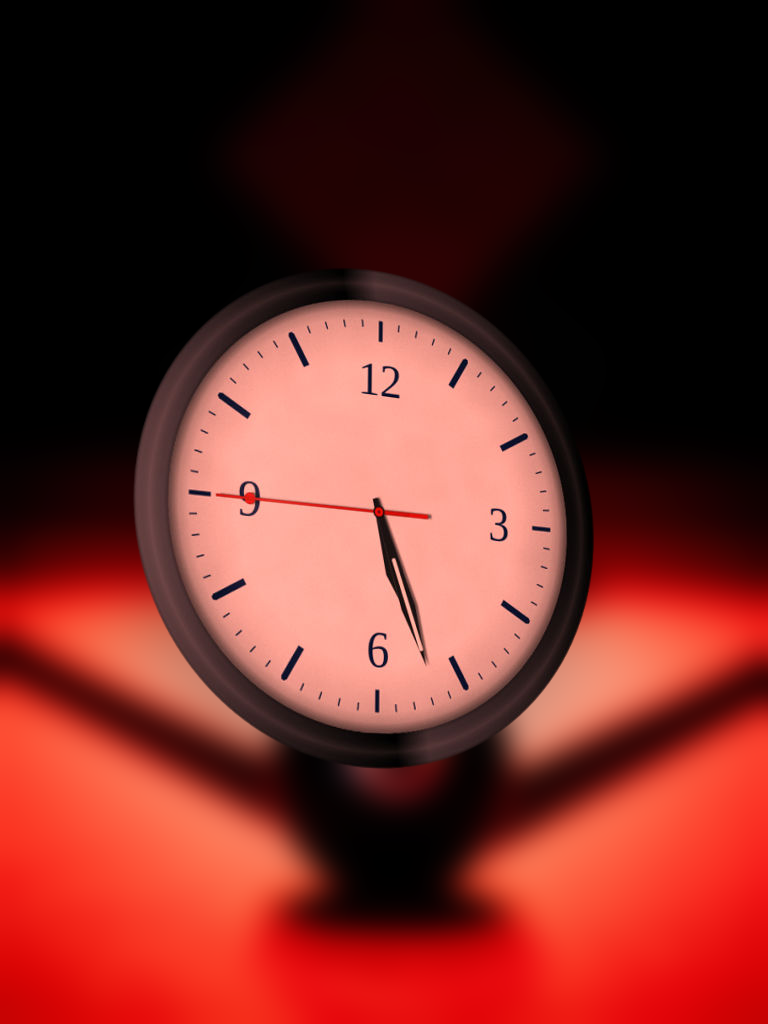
5h26m45s
